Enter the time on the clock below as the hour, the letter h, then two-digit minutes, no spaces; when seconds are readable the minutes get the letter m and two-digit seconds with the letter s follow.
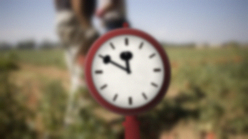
11h50
